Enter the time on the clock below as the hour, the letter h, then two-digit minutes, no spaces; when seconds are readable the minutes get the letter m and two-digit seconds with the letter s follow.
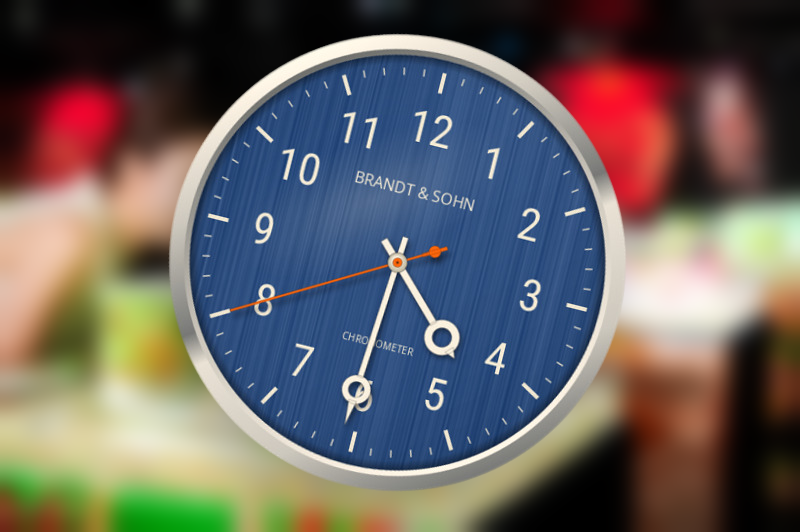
4h30m40s
